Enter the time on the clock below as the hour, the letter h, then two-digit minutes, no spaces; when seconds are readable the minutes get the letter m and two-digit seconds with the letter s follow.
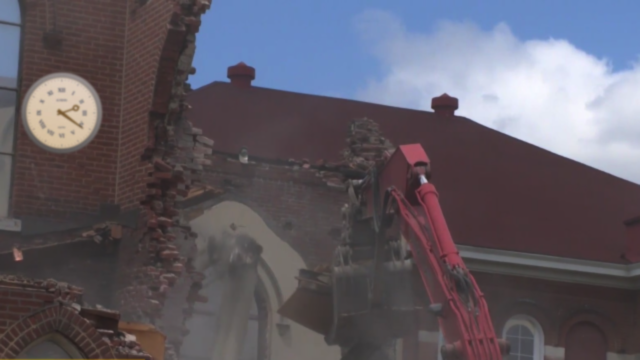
2h21
